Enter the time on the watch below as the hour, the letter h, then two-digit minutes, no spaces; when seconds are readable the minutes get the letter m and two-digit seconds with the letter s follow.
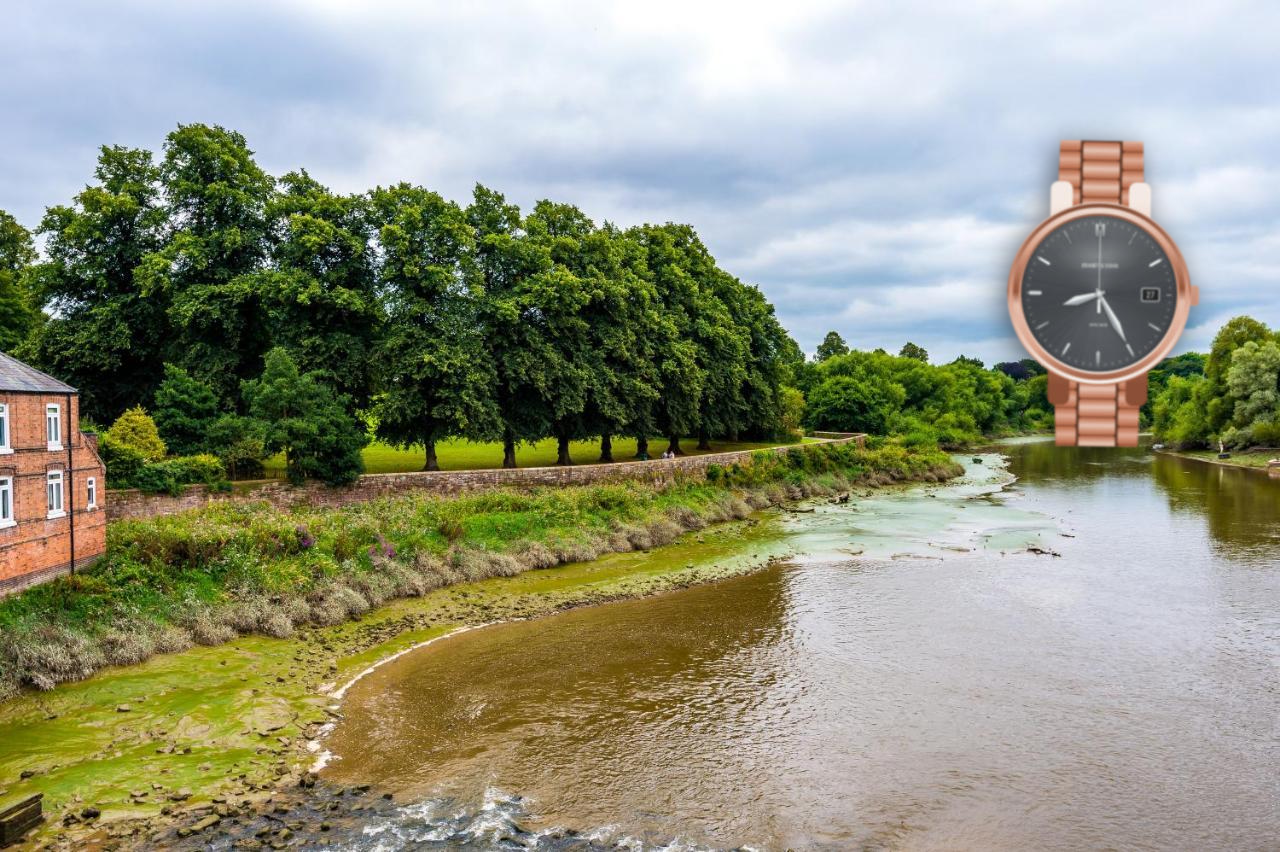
8h25m00s
